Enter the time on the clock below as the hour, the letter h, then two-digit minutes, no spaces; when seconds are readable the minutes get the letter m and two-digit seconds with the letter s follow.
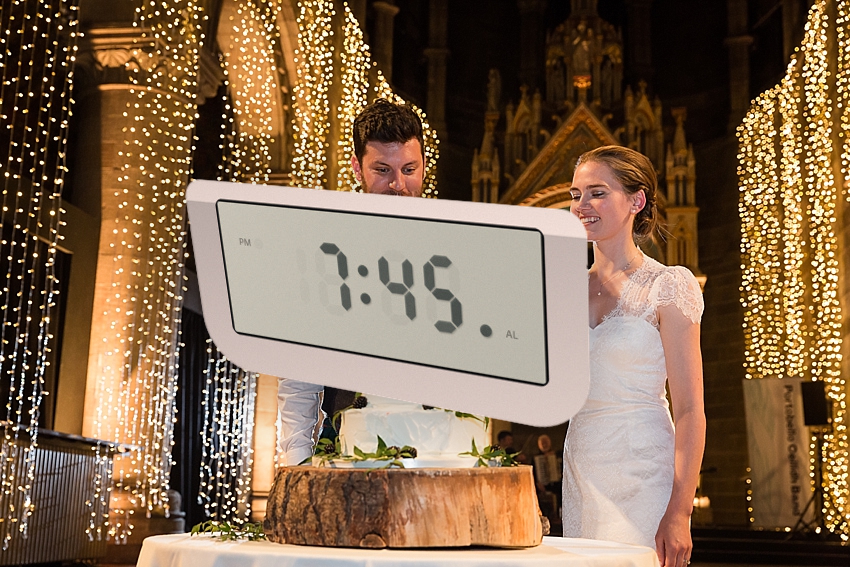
7h45
